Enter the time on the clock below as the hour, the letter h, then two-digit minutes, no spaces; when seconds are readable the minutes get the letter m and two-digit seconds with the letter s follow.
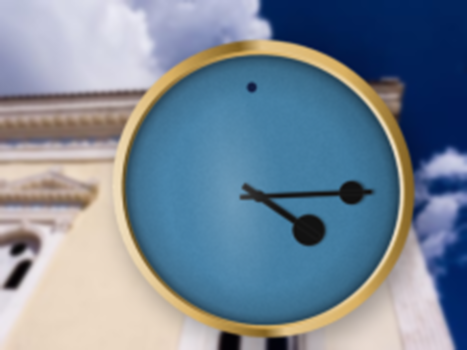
4h15
